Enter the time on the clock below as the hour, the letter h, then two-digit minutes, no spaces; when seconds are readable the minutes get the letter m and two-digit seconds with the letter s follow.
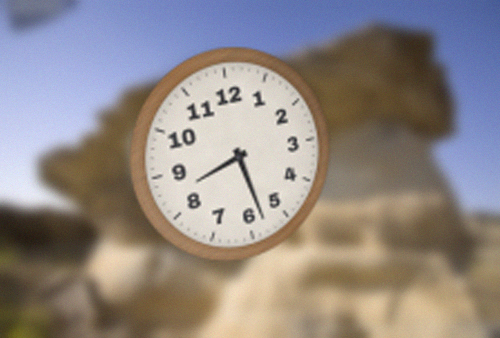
8h28
